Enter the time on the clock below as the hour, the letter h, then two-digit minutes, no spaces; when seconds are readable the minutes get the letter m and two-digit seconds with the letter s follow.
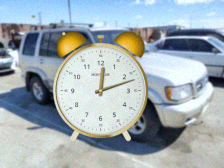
12h12
